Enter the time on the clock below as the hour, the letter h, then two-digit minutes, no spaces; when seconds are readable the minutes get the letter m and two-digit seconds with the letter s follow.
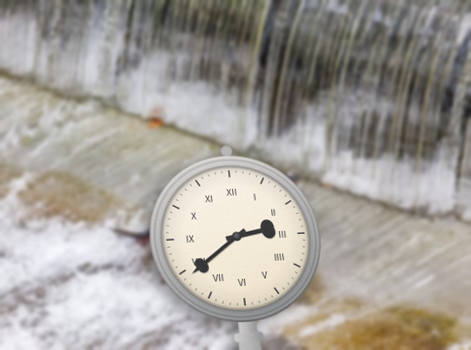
2h39
